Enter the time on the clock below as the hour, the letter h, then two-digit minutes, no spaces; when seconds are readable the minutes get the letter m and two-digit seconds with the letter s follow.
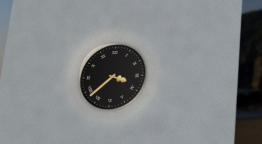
3h38
